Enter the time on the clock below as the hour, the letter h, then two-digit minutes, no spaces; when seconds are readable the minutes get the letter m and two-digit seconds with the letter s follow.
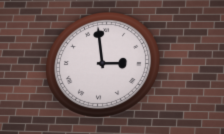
2h58
